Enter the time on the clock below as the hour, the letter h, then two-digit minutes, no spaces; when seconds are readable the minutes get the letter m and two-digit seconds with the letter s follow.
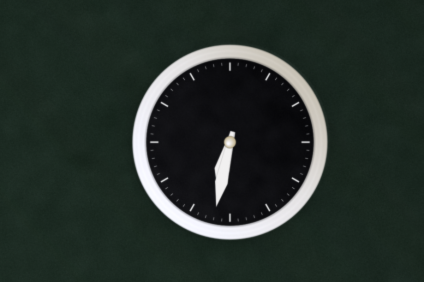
6h32
